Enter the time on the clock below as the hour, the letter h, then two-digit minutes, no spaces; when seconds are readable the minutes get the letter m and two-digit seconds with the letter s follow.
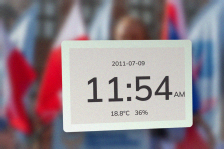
11h54
